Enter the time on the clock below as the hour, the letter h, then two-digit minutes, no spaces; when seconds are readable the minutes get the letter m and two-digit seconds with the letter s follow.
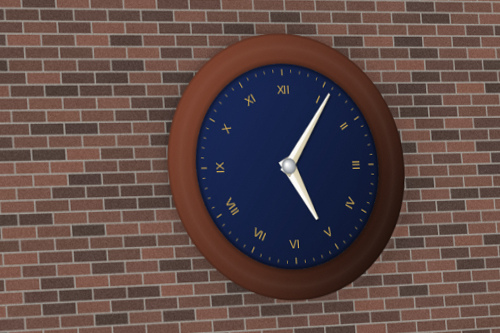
5h06
